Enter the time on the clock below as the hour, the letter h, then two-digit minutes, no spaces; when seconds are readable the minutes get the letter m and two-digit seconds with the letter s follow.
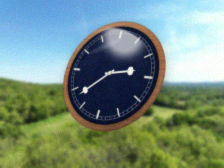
2h38
